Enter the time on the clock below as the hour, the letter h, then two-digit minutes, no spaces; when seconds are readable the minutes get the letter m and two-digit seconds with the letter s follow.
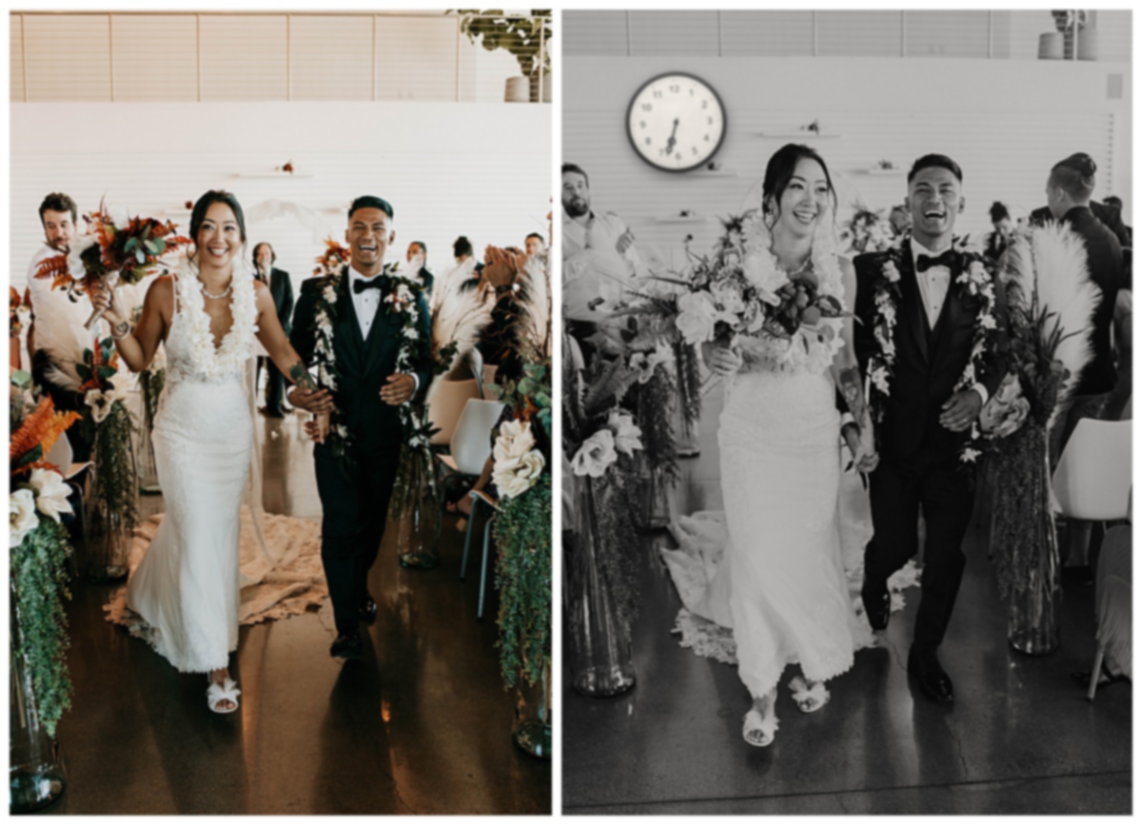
6h33
